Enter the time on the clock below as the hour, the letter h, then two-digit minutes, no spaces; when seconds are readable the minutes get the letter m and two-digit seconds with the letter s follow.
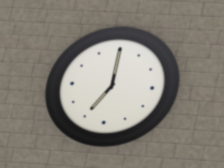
7h00
